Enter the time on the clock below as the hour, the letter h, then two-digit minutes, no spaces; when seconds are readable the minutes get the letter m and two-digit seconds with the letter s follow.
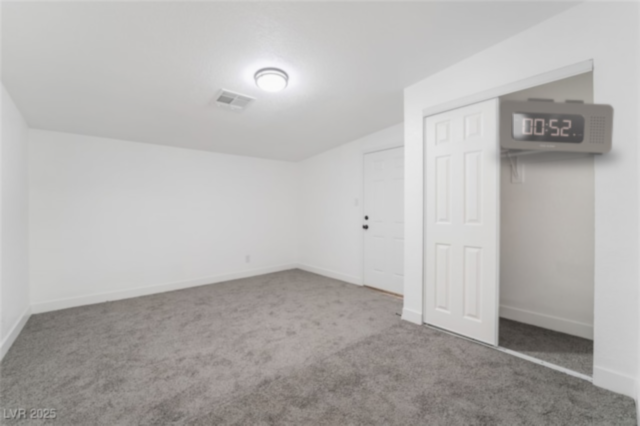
0h52
